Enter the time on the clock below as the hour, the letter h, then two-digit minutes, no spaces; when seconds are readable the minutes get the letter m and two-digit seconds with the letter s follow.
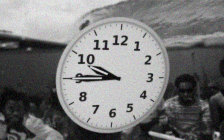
9h45
